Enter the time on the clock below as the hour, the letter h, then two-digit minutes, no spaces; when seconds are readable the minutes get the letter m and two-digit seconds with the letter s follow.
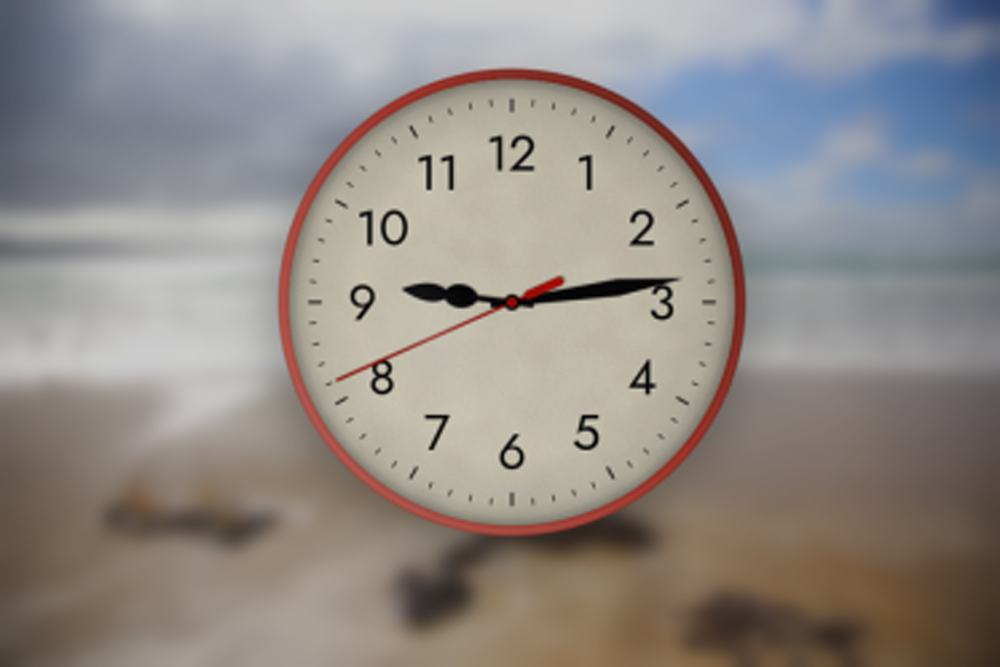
9h13m41s
